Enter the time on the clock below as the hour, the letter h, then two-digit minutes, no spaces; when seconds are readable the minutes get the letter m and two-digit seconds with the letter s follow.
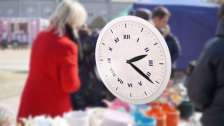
2h21
